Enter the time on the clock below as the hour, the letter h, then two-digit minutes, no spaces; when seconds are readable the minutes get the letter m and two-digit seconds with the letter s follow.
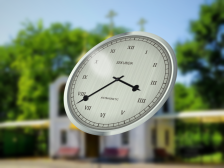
3h38
